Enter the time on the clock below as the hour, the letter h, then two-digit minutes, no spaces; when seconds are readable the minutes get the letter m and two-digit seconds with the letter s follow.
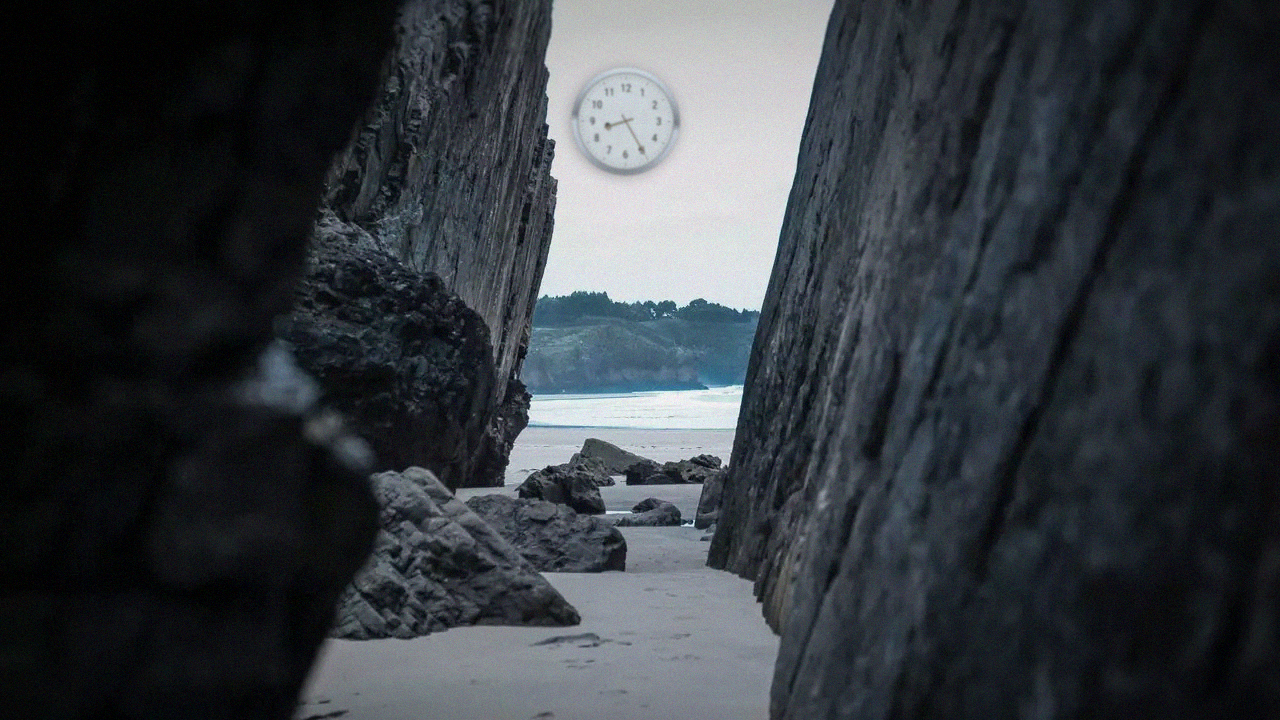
8h25
